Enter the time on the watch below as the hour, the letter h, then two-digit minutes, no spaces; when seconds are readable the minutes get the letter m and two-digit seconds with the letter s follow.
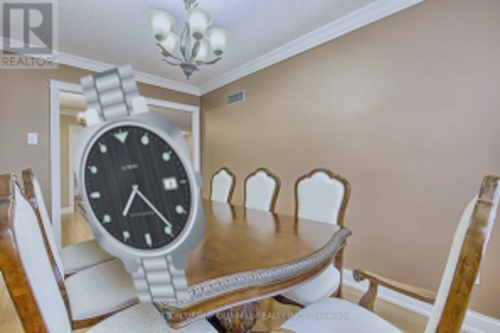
7h24
